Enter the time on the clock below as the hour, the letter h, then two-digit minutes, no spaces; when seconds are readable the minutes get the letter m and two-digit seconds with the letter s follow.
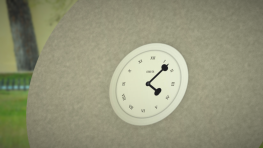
4h07
